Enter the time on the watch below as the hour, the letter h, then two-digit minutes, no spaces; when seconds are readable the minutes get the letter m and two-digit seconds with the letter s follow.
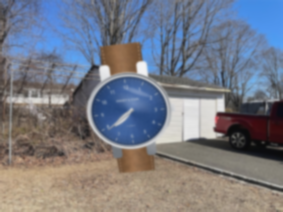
7h39
